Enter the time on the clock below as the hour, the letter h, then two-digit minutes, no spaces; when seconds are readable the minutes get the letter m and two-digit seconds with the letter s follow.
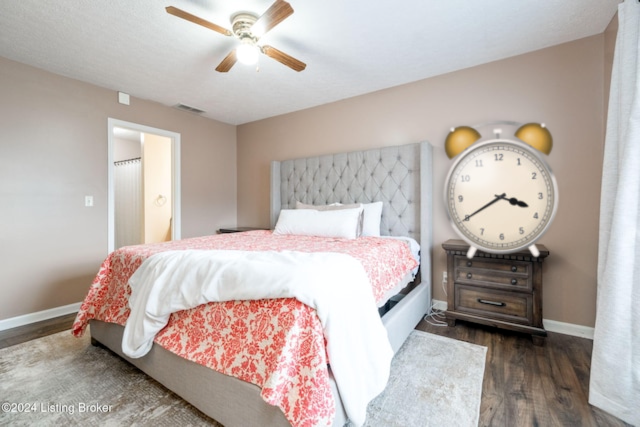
3h40
